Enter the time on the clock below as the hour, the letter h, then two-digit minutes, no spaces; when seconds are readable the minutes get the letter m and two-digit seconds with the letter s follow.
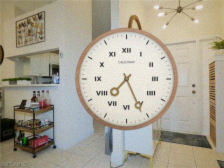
7h26
